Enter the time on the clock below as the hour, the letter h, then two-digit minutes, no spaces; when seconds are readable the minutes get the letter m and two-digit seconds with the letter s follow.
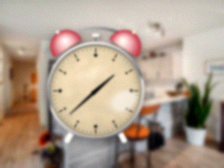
1h38
